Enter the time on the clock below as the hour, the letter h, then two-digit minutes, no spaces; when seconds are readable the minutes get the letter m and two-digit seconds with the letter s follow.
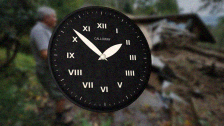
1h52
